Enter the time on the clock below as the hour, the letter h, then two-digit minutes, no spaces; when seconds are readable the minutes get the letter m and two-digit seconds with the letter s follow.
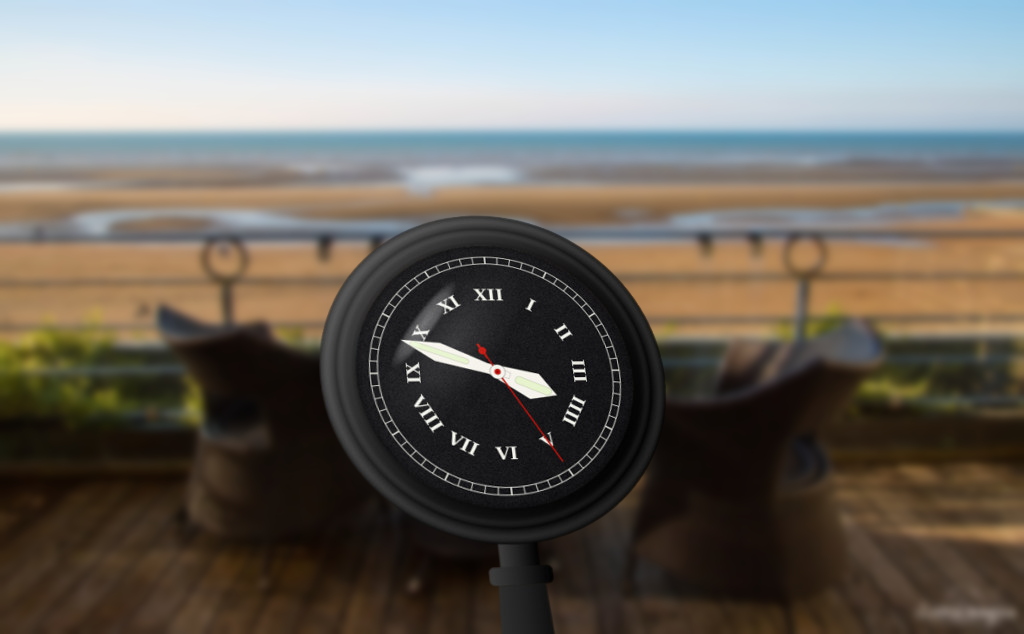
3h48m25s
